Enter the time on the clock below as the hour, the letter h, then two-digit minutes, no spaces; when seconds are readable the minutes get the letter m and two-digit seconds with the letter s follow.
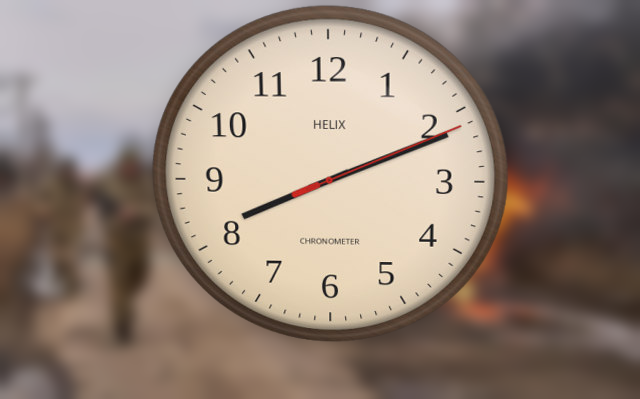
8h11m11s
